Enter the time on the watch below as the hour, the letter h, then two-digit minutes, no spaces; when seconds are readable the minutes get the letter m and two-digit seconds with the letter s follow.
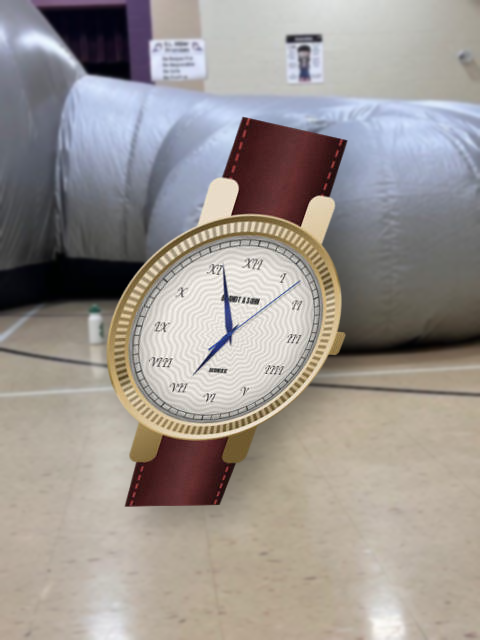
6h56m07s
